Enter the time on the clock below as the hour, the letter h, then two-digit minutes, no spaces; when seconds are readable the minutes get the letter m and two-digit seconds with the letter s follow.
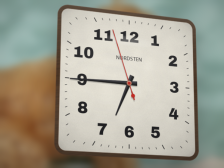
6h44m57s
